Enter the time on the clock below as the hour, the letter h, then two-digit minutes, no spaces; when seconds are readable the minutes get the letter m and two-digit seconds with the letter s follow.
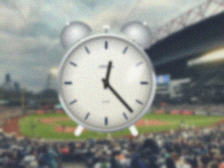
12h23
